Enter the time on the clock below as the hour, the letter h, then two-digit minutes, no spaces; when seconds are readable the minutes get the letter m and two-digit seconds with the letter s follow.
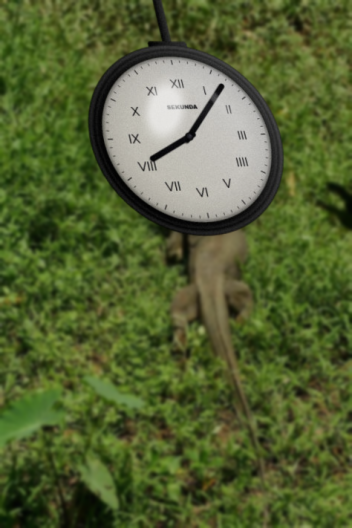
8h07
